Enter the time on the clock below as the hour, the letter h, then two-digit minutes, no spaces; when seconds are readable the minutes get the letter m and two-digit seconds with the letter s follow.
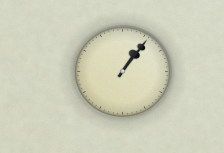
1h06
